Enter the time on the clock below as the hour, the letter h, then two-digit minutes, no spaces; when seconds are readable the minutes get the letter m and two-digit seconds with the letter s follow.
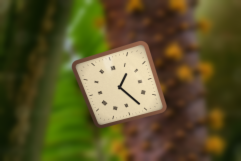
1h25
